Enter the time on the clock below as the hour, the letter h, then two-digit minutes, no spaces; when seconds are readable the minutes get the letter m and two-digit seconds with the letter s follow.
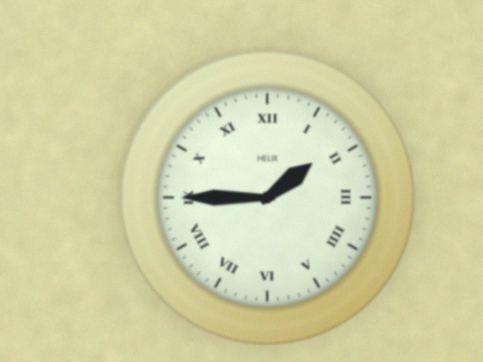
1h45
